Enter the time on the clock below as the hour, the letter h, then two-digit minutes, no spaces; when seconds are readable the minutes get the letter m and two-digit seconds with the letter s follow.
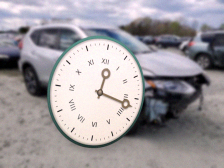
12h17
